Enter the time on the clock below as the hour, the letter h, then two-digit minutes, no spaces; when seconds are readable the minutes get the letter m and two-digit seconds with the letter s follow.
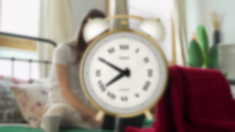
7h50
